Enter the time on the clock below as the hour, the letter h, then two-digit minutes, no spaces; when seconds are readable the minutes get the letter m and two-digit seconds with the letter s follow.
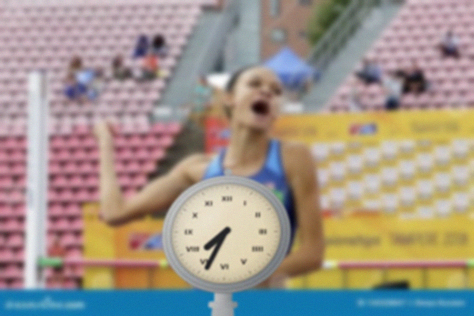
7h34
